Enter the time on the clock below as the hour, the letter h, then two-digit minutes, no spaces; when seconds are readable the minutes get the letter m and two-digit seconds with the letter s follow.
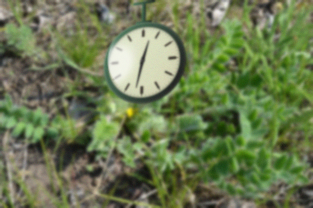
12h32
